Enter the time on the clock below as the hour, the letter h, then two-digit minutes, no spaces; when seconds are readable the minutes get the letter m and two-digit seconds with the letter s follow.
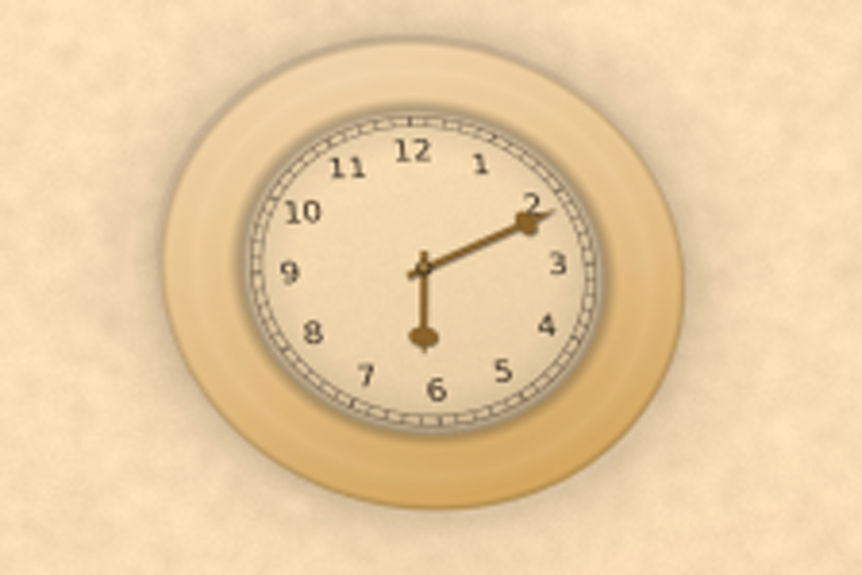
6h11
